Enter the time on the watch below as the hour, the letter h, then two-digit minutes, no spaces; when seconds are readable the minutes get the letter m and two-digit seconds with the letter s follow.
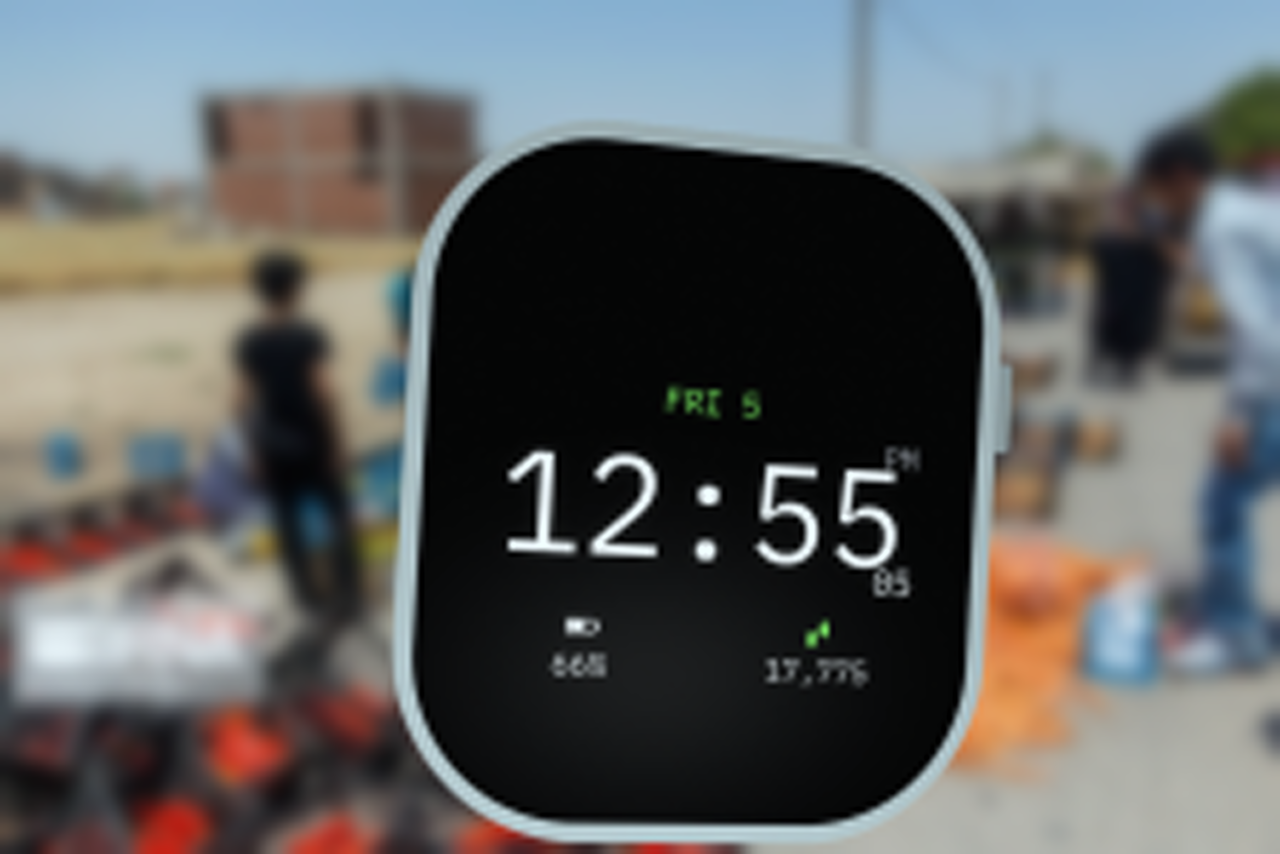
12h55
